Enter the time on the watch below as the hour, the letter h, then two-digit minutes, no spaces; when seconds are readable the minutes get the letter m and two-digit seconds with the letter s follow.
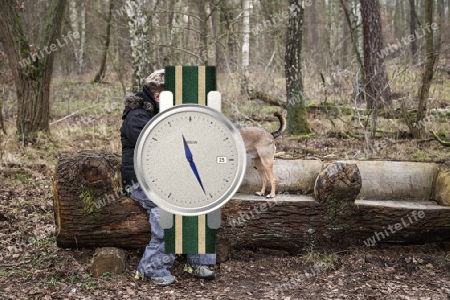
11h26
